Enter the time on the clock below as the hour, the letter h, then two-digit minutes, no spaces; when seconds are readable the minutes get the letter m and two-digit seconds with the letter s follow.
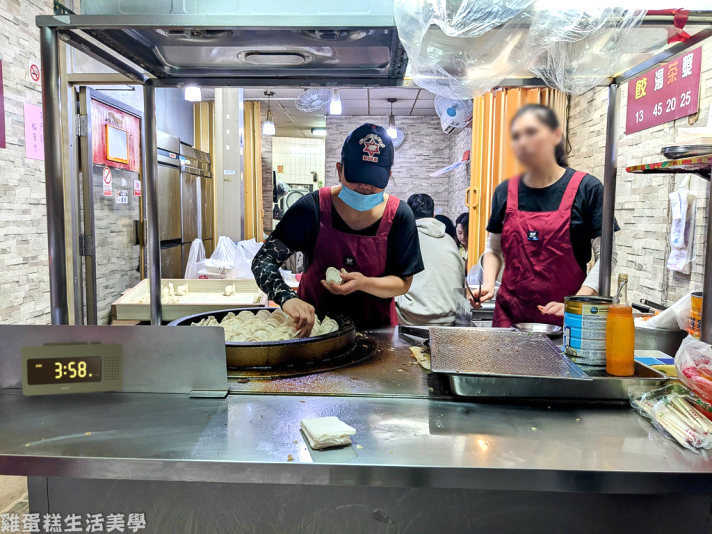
3h58
